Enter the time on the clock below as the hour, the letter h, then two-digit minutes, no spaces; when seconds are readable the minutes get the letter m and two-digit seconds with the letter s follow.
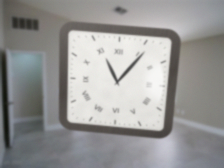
11h06
